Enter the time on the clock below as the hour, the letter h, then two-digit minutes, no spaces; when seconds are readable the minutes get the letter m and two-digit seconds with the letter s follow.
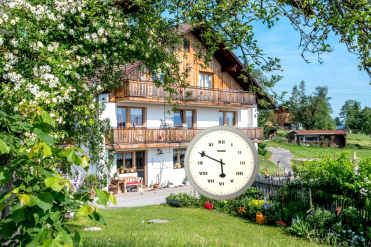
5h49
